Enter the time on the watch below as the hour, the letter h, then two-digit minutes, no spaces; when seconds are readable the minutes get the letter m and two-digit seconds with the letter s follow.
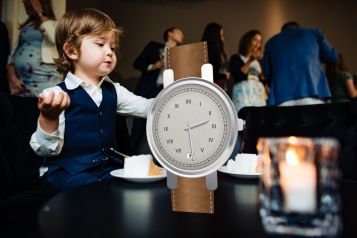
2h29
